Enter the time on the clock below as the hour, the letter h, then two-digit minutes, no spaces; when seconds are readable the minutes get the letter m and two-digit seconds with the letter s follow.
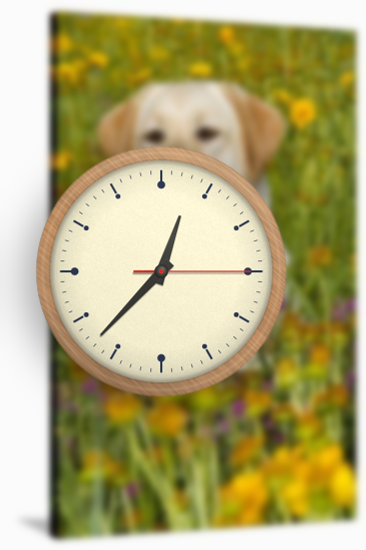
12h37m15s
